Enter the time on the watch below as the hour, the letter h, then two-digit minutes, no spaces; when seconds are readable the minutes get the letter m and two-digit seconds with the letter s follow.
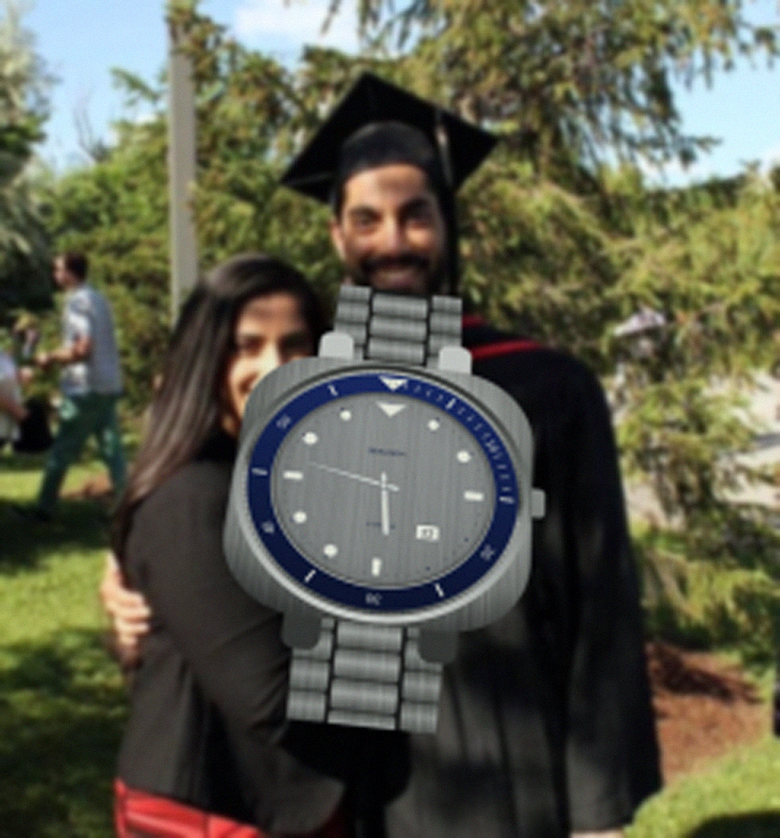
5h47
